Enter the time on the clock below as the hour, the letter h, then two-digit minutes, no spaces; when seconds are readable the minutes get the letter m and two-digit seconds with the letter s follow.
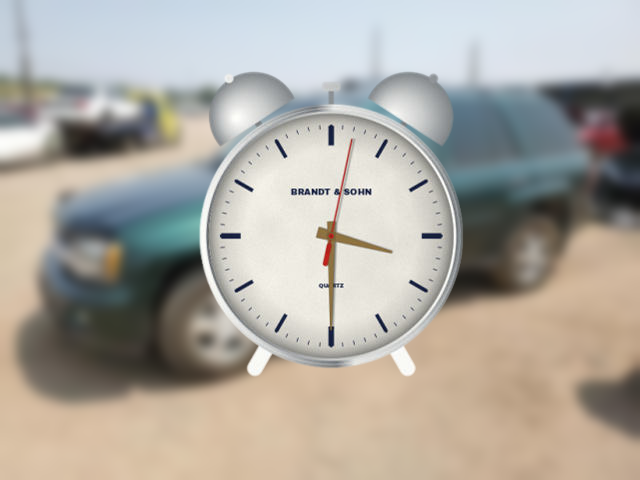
3h30m02s
